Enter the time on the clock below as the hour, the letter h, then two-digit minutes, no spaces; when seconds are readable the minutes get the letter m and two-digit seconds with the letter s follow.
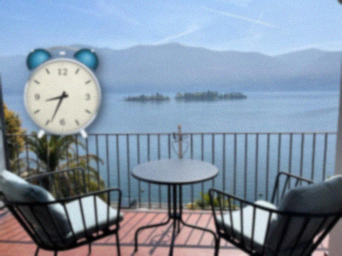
8h34
